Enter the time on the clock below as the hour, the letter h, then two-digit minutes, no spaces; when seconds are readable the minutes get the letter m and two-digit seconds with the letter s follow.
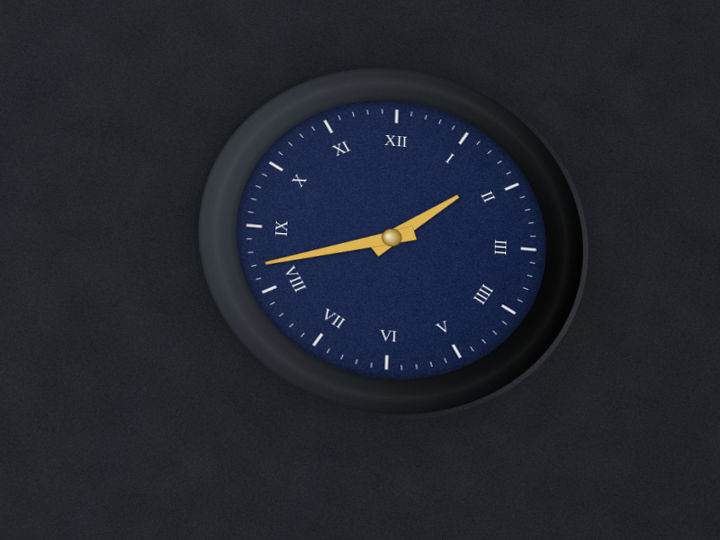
1h42
